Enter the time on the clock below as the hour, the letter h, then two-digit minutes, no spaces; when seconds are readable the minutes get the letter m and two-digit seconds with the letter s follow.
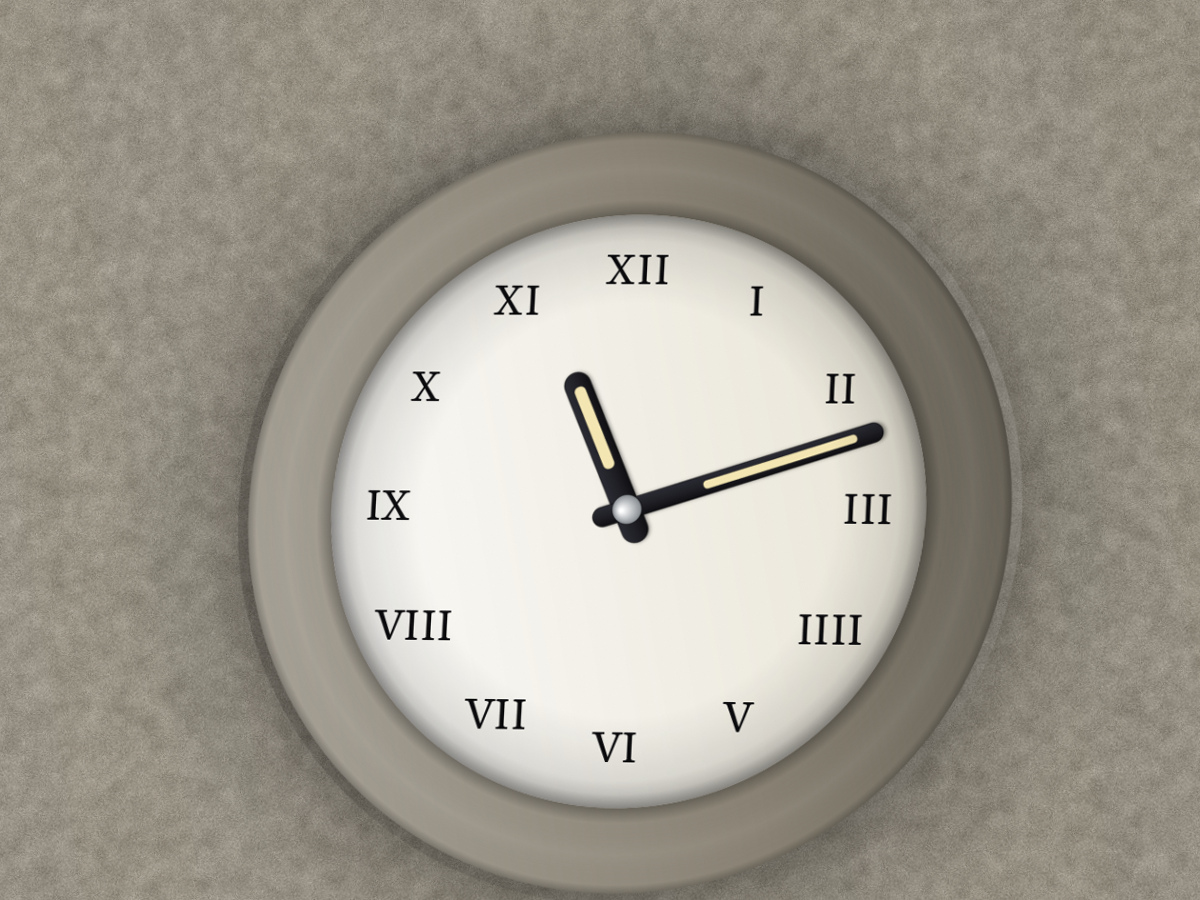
11h12
